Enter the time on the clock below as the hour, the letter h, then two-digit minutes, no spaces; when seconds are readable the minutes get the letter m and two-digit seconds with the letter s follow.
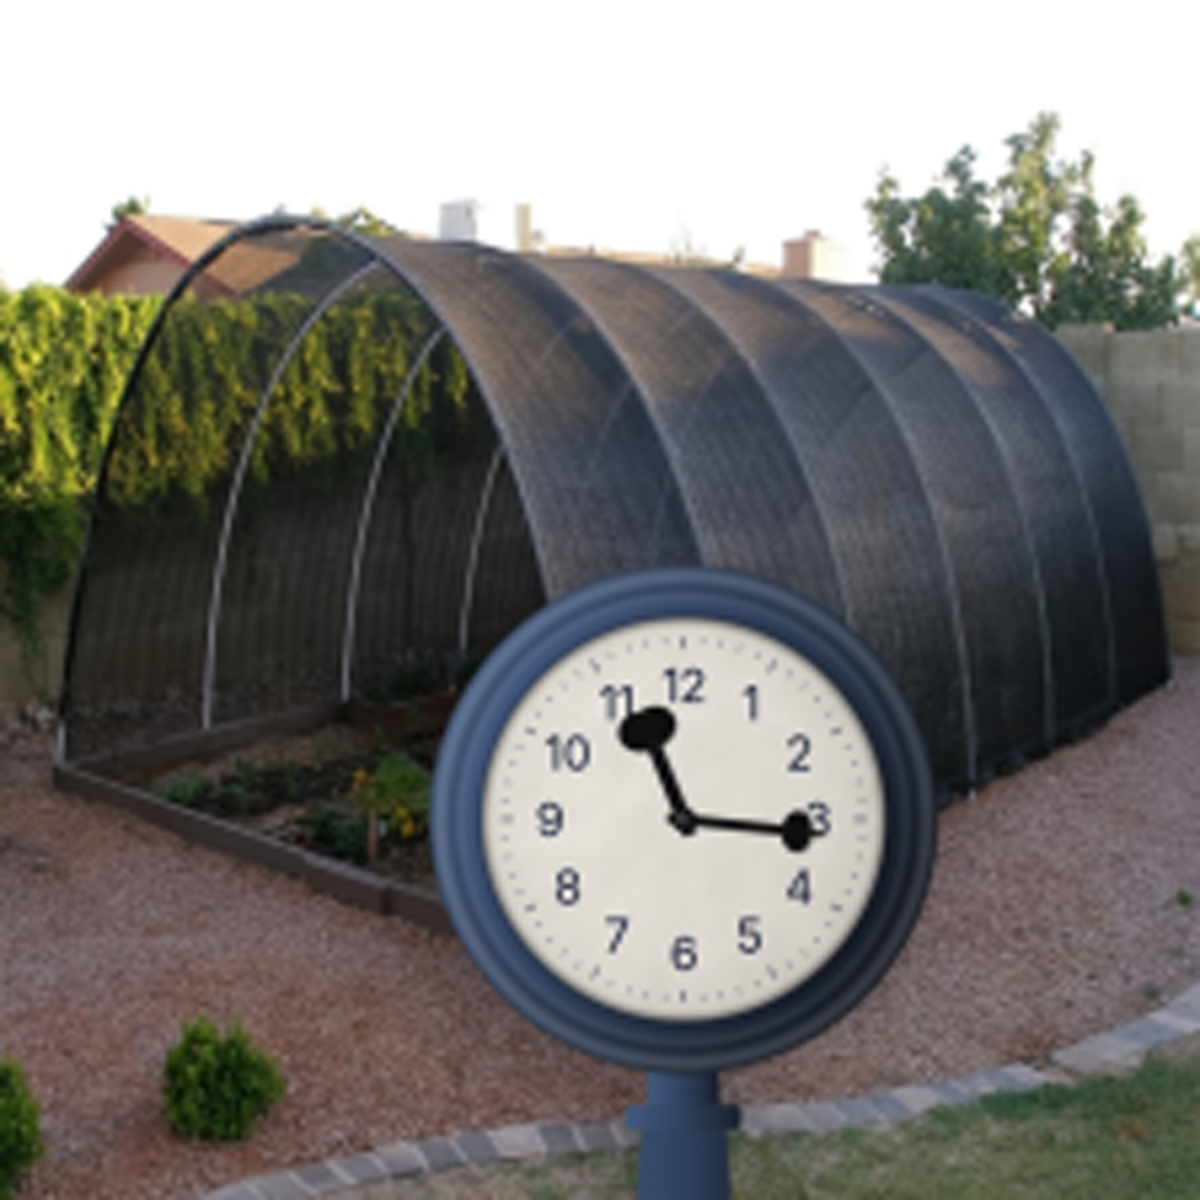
11h16
